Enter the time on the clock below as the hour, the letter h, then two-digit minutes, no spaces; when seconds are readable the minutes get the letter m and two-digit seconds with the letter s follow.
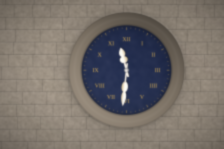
11h31
